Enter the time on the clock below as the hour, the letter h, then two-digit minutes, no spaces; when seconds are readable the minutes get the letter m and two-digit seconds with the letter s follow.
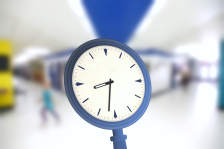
8h32
